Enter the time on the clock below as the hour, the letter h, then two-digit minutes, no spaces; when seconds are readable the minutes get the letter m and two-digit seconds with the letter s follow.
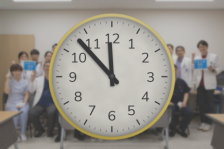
11h53
